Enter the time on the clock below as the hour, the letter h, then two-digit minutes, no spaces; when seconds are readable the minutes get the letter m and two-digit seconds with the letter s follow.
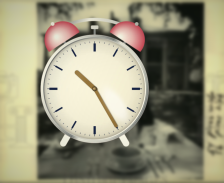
10h25
